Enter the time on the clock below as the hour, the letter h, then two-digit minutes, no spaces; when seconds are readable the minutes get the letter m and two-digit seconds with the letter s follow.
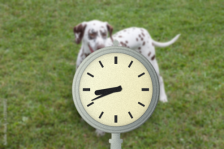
8h41
